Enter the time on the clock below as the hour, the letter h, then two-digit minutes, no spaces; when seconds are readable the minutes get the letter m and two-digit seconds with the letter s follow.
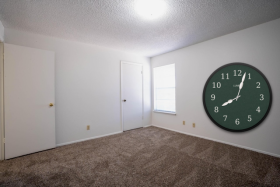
8h03
